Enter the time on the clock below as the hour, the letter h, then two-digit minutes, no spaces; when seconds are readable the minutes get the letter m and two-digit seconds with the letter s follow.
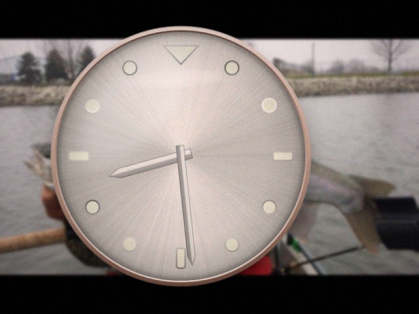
8h29
